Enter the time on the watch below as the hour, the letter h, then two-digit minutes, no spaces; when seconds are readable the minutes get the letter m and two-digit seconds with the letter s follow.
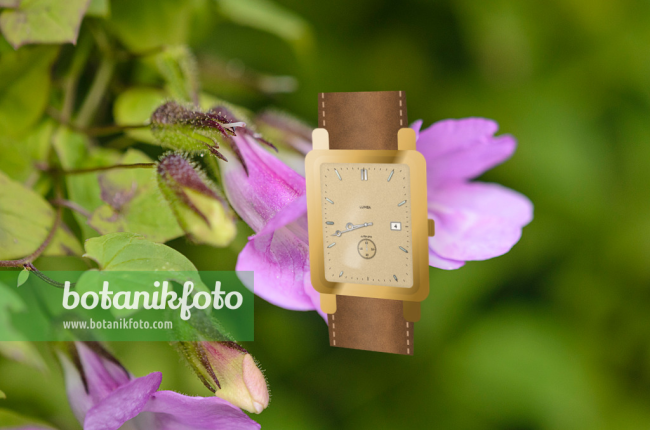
8h42
